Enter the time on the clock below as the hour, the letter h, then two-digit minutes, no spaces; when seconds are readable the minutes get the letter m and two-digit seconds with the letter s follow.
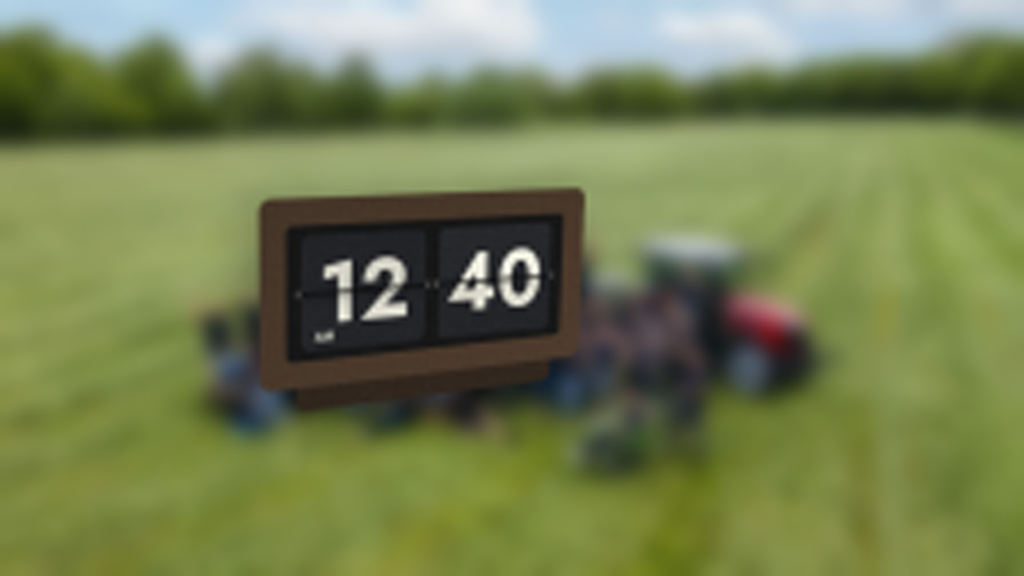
12h40
